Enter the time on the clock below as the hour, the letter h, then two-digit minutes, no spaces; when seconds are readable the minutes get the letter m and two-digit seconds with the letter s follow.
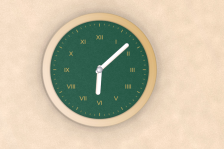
6h08
